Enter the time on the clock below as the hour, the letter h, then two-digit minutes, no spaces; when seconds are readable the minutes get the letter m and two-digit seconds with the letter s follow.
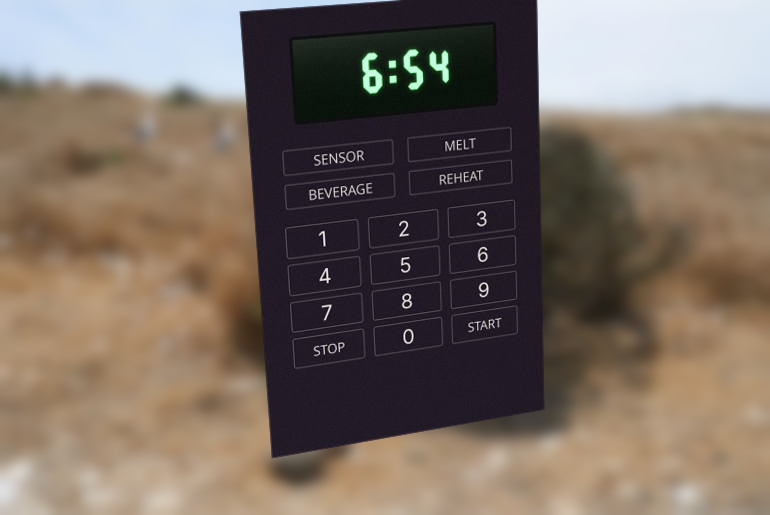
6h54
